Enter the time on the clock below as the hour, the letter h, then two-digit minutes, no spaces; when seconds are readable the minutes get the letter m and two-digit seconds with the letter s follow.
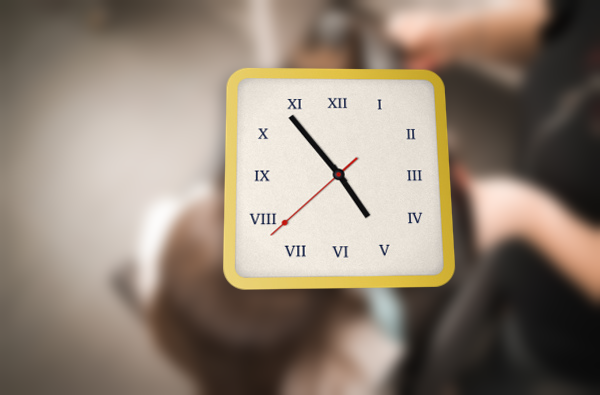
4h53m38s
